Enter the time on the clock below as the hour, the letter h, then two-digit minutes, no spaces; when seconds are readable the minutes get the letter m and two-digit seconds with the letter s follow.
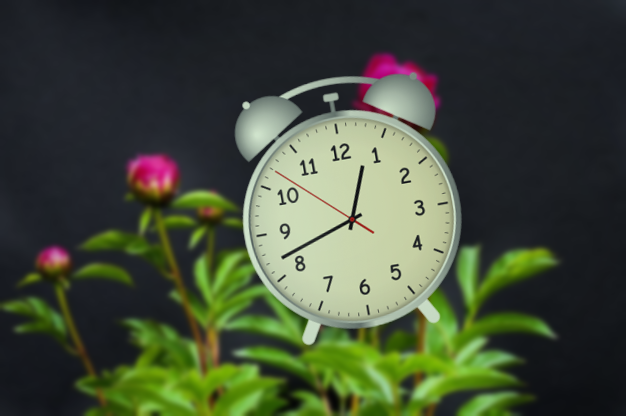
12h41m52s
